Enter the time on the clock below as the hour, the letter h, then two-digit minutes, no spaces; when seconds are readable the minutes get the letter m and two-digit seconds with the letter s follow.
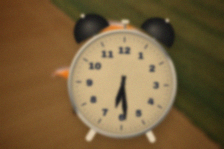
6h29
